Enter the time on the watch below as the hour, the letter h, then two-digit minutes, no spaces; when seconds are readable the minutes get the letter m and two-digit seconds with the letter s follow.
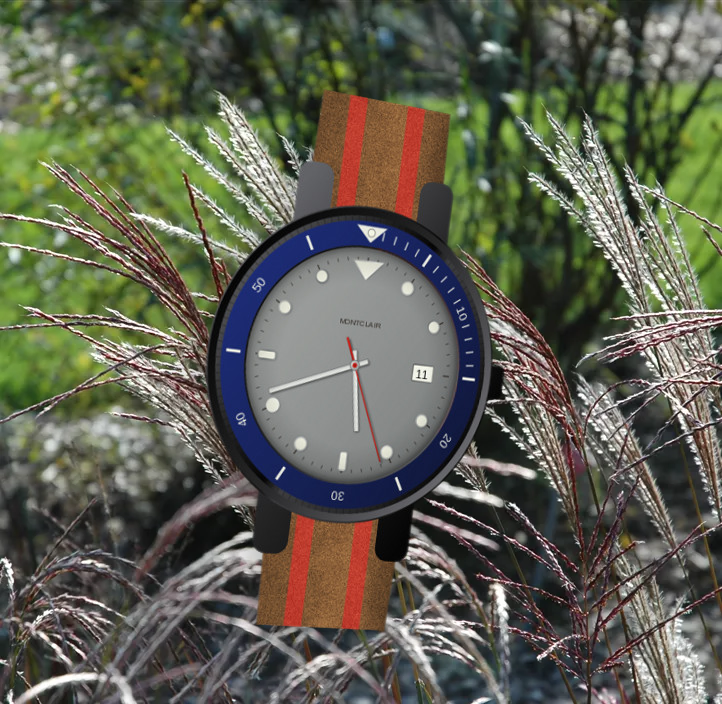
5h41m26s
